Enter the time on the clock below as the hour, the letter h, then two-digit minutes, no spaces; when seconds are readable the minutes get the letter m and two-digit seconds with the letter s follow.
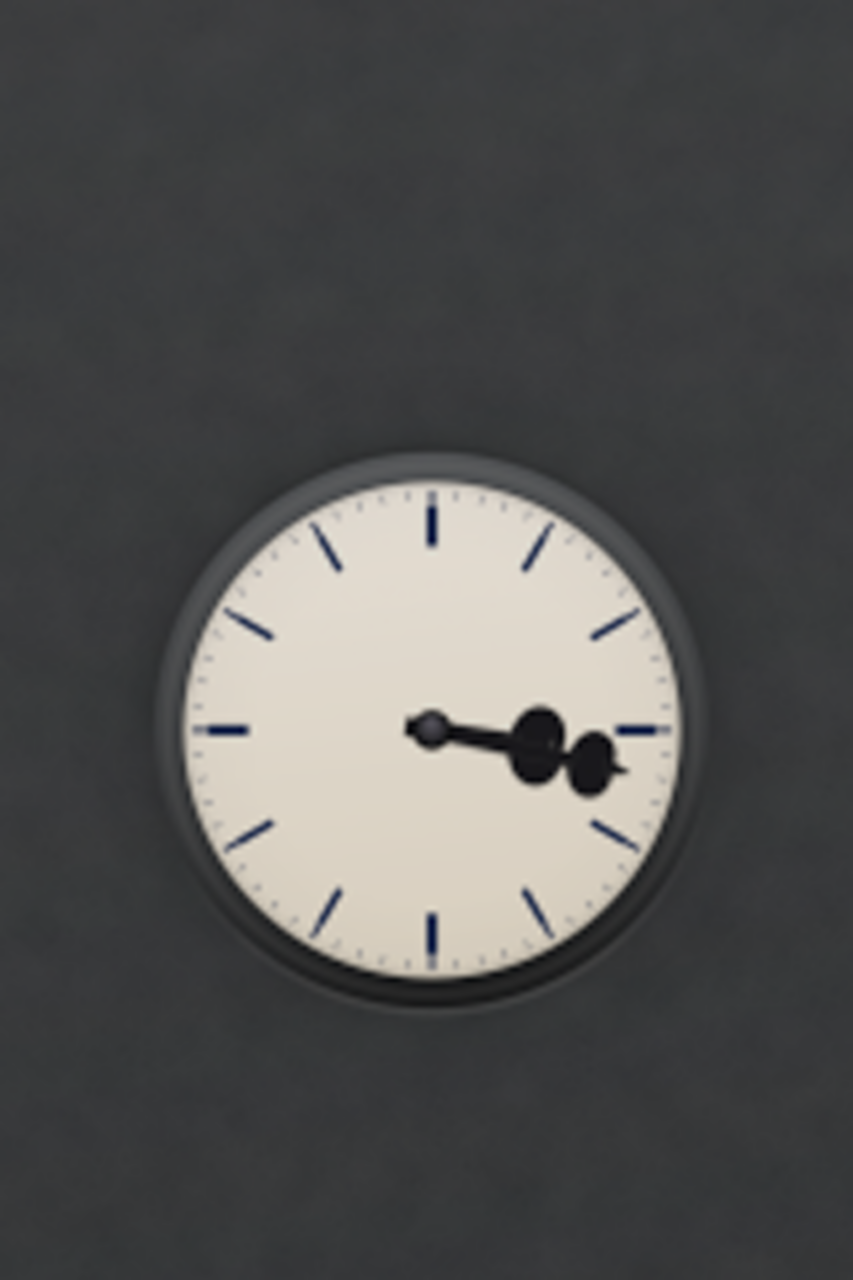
3h17
